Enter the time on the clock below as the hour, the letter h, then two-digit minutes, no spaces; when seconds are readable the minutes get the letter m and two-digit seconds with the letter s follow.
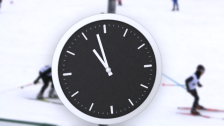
10h58
